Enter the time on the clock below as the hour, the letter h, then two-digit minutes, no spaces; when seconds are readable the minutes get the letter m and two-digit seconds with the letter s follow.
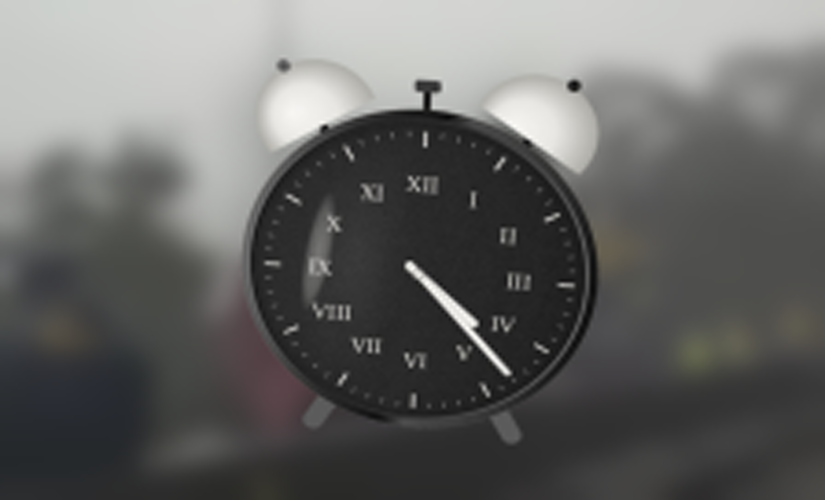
4h23
